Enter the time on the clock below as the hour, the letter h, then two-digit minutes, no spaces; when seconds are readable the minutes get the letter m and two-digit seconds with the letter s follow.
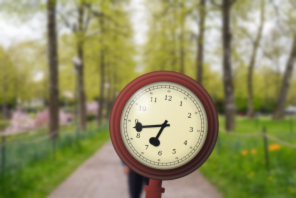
6h43
